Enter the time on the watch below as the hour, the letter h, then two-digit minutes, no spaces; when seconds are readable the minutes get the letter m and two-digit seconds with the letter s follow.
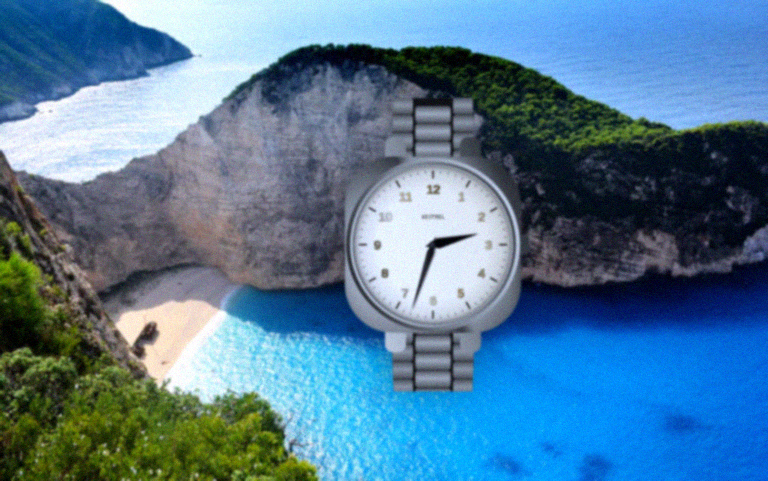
2h33
